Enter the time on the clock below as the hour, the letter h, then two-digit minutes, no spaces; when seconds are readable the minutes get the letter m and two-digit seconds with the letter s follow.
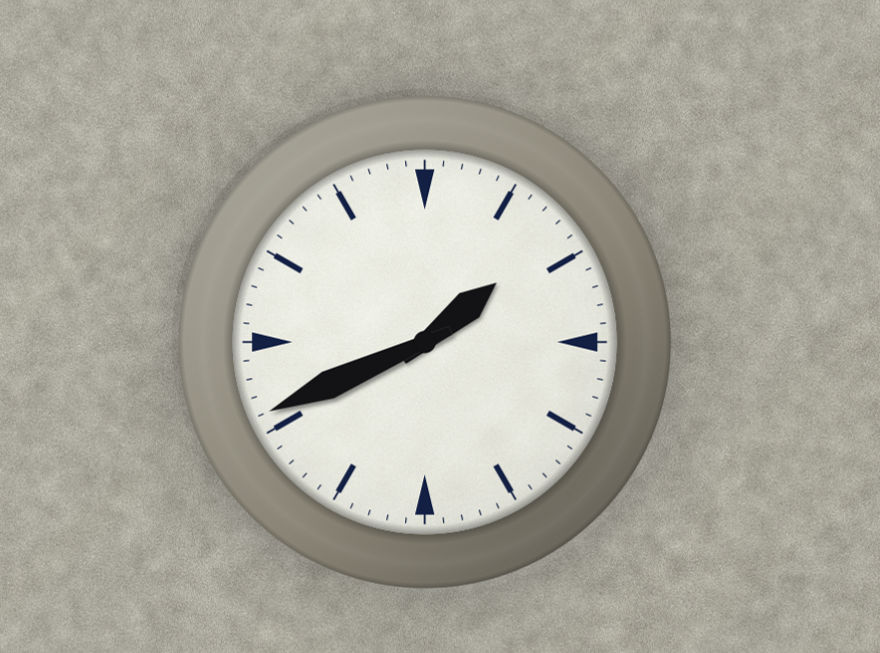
1h41
